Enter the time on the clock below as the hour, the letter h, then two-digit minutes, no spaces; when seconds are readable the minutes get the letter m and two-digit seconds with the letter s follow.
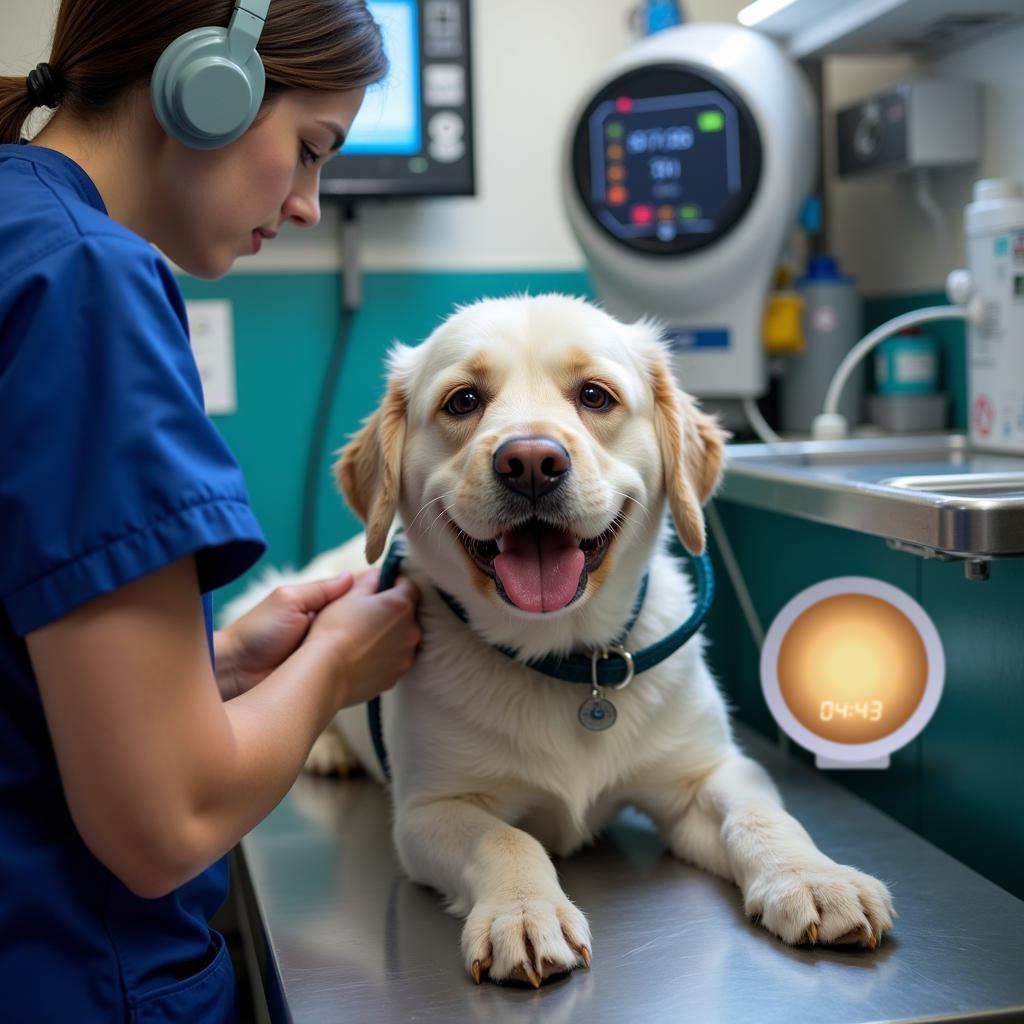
4h43
